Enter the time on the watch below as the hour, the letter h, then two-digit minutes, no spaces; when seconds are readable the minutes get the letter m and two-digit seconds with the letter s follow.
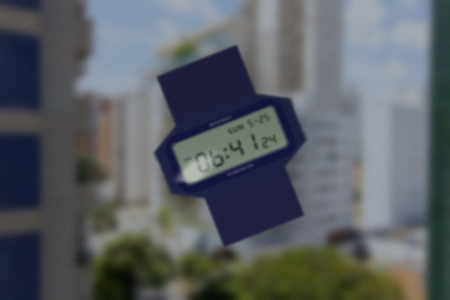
6h41m24s
